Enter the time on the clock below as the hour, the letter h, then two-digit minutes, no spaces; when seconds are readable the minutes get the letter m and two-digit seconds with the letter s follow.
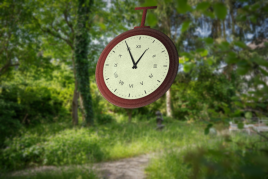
12h55
